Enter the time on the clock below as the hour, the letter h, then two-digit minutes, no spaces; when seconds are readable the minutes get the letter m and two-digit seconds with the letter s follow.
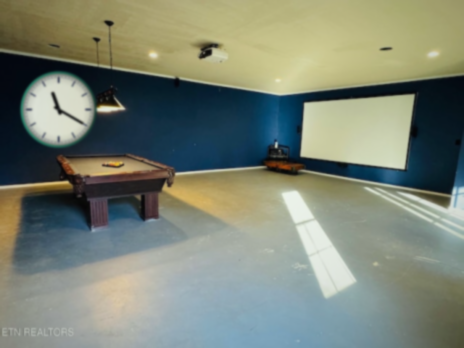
11h20
